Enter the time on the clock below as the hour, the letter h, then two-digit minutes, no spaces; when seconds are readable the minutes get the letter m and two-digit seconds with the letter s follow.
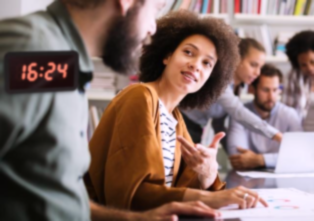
16h24
